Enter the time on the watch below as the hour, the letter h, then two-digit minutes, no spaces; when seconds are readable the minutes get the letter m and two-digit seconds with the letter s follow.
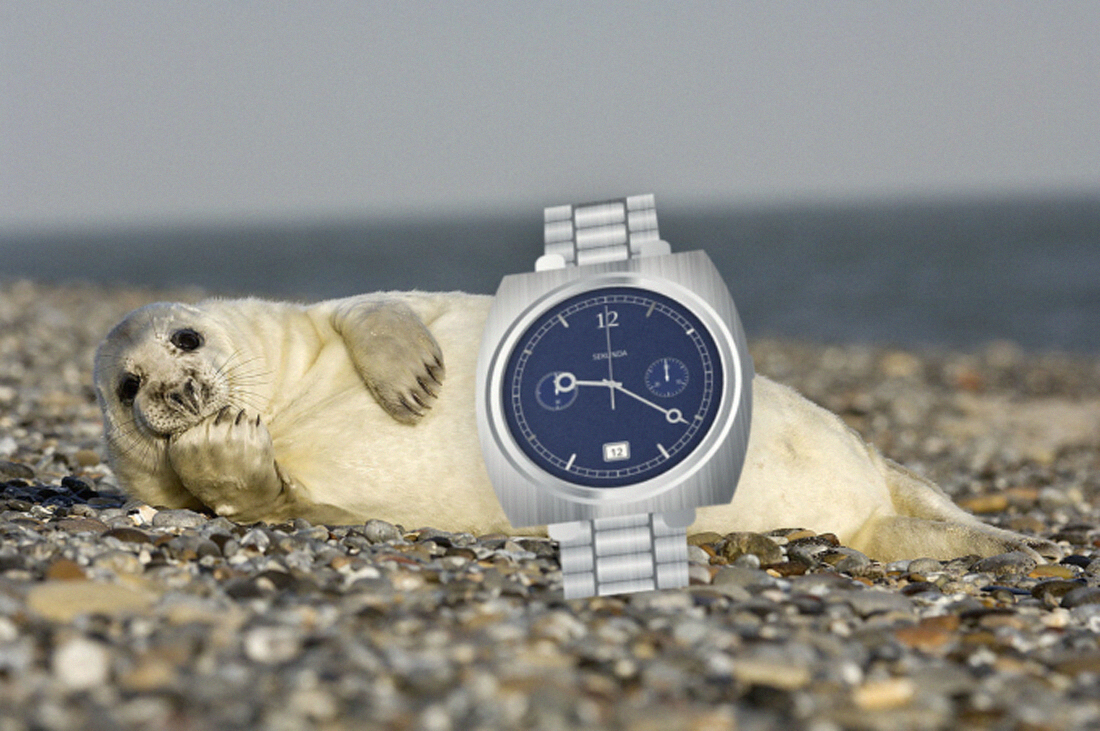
9h21
